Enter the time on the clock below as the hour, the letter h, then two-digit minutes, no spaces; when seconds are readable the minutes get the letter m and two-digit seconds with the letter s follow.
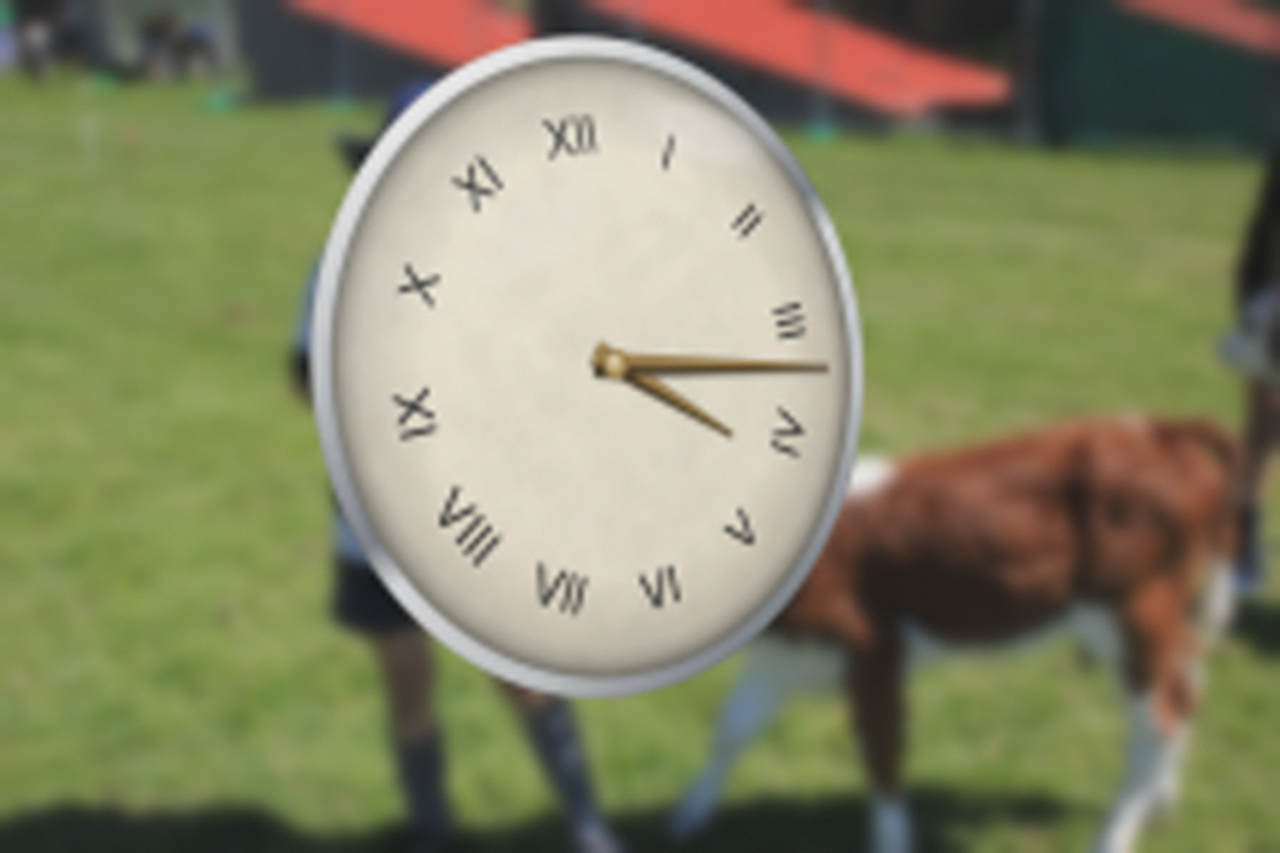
4h17
